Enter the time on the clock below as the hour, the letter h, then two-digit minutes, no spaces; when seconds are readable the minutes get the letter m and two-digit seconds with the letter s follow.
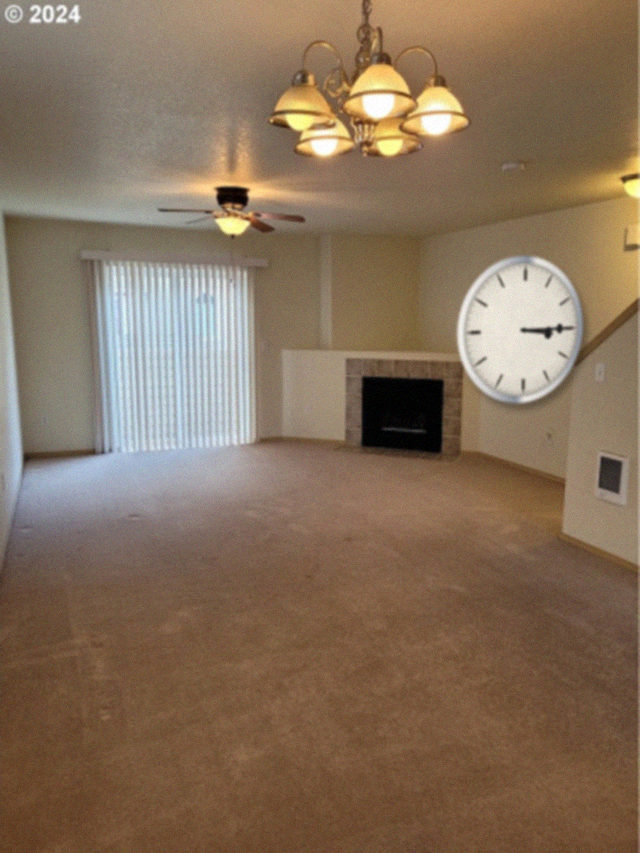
3h15
